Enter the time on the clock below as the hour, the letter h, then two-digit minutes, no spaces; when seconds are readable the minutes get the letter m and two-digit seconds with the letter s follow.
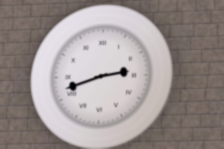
2h42
